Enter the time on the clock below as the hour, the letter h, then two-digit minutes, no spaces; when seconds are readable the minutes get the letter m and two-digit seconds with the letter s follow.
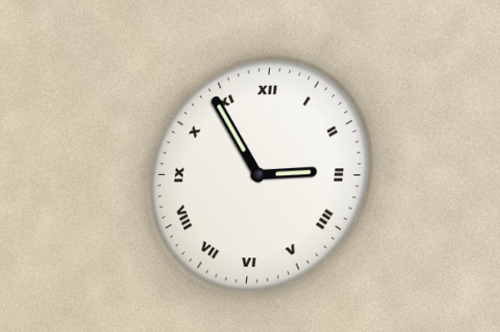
2h54
